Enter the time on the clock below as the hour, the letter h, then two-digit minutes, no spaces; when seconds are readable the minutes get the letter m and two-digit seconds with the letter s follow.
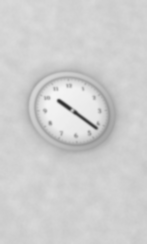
10h22
